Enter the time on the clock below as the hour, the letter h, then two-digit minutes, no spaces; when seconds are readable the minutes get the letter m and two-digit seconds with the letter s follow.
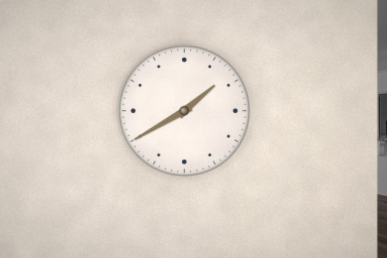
1h40
